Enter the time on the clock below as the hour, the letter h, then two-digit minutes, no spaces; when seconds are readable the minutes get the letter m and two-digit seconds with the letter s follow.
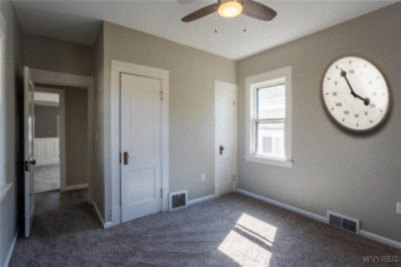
3h56
